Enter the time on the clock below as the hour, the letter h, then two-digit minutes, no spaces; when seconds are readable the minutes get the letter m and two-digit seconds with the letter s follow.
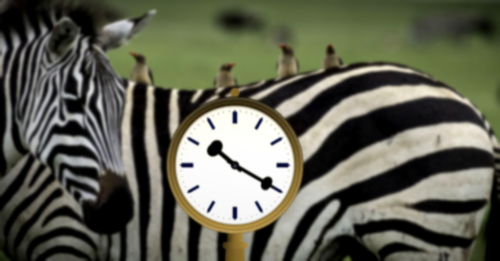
10h20
